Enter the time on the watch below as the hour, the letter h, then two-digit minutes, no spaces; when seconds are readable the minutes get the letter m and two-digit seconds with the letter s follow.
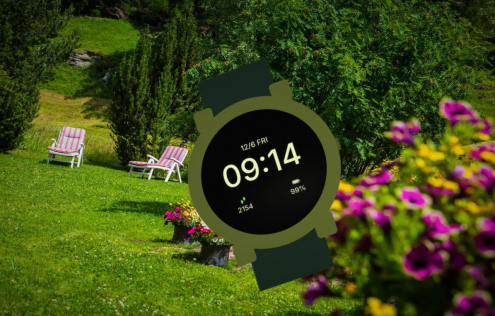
9h14
